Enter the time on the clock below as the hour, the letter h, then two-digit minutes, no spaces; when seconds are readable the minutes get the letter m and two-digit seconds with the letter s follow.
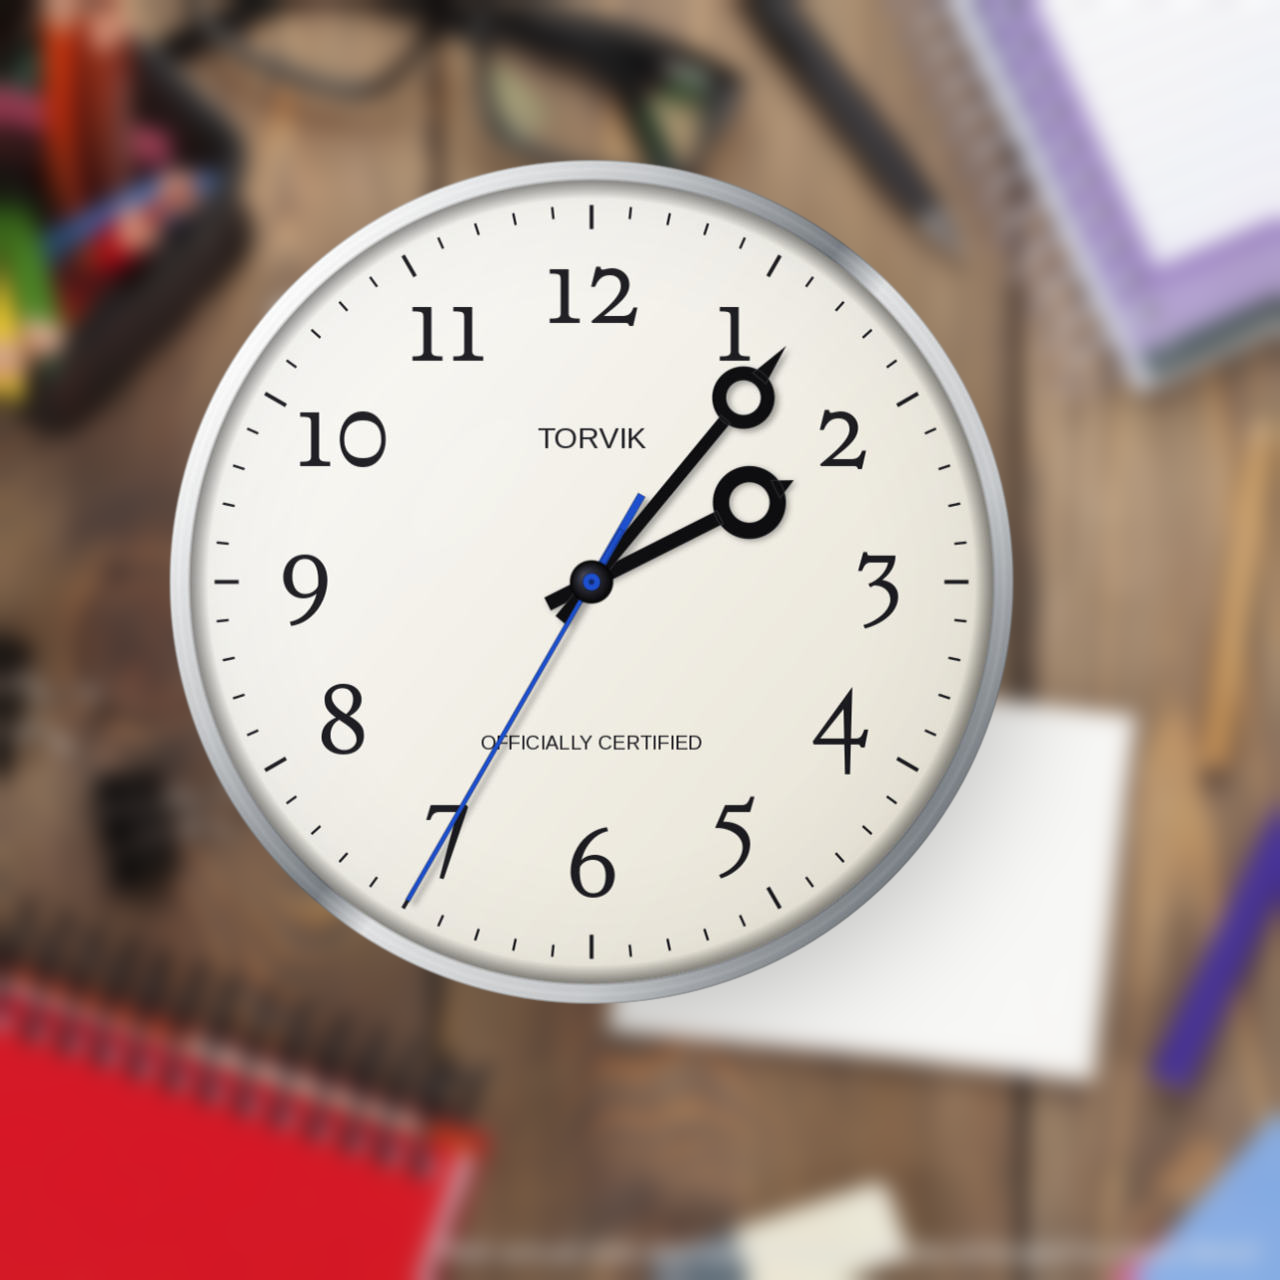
2h06m35s
